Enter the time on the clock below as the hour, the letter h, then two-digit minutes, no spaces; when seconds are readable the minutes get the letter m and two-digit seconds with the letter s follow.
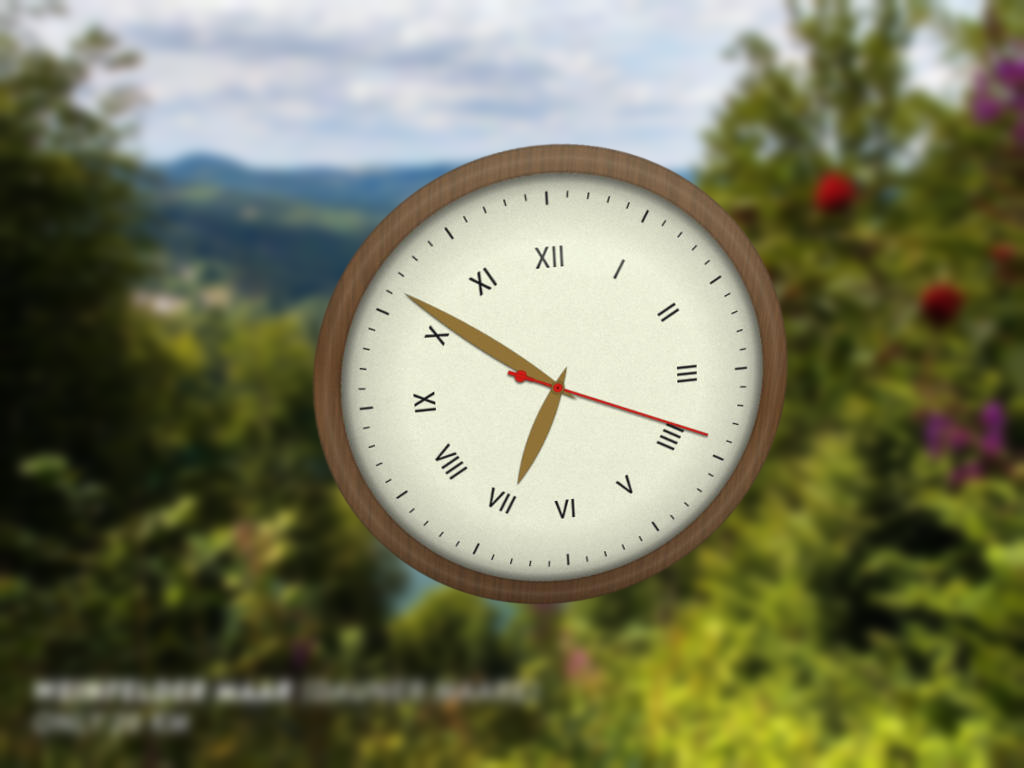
6h51m19s
